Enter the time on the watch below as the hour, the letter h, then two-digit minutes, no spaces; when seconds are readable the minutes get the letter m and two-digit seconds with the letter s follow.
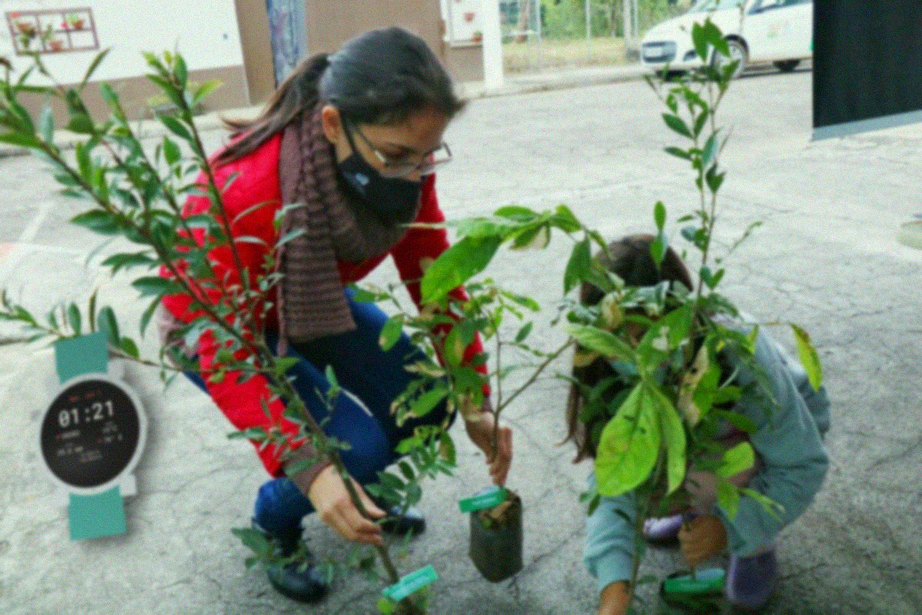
1h21
